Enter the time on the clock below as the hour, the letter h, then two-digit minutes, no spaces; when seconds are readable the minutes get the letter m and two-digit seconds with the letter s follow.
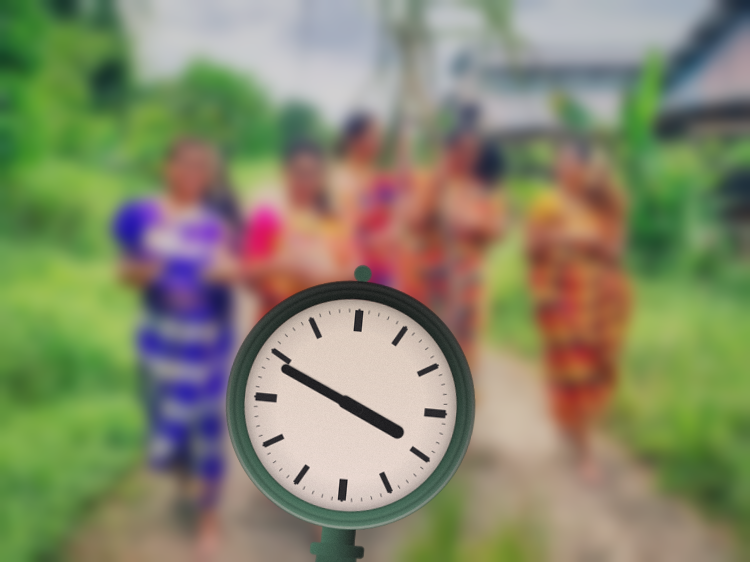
3h49
